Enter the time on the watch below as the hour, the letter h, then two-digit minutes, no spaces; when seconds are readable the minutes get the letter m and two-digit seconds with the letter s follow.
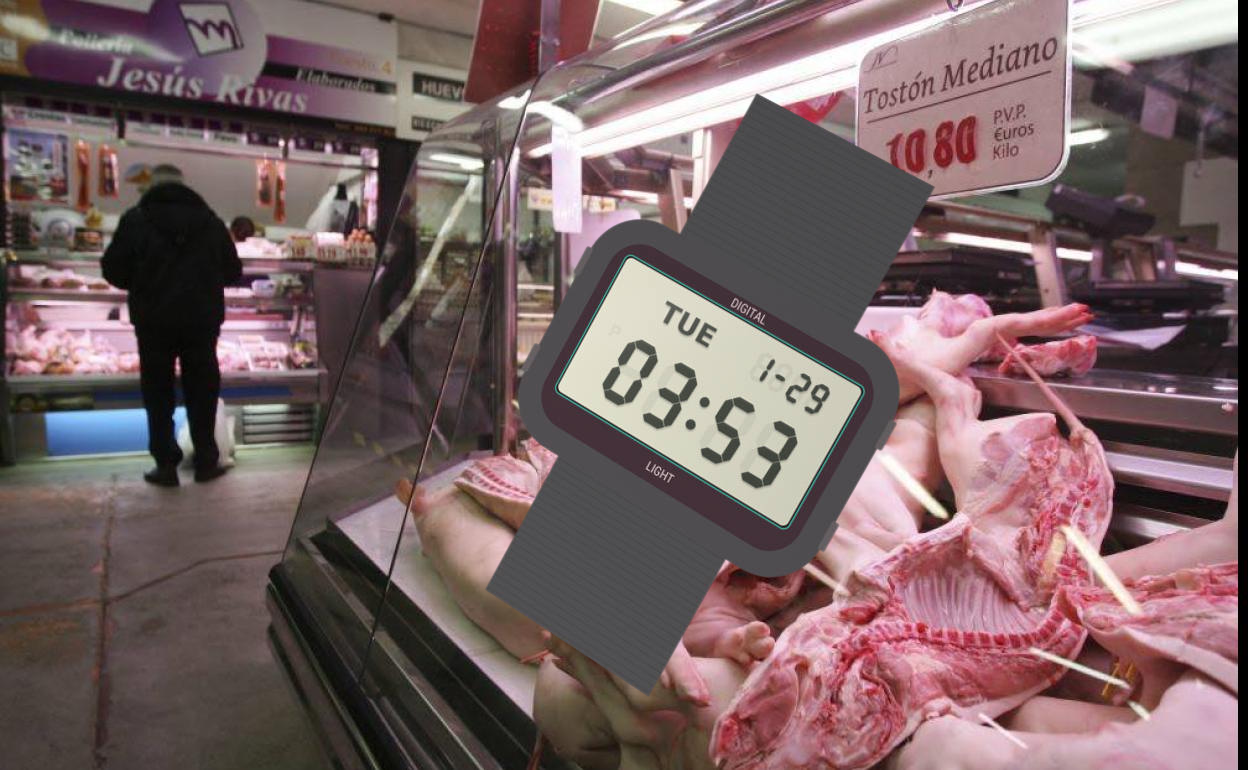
3h53
